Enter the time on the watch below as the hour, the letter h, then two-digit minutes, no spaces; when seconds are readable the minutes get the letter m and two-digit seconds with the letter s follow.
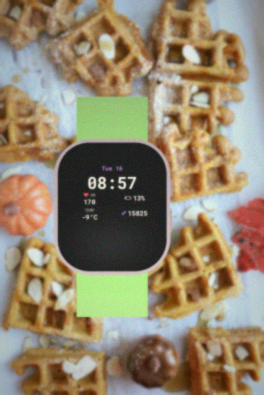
8h57
